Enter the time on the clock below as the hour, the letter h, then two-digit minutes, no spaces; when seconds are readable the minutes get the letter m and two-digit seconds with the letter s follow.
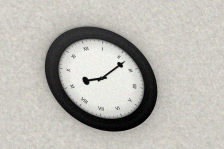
9h12
